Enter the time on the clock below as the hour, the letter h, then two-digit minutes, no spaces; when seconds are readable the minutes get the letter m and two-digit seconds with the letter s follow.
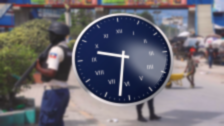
9h32
